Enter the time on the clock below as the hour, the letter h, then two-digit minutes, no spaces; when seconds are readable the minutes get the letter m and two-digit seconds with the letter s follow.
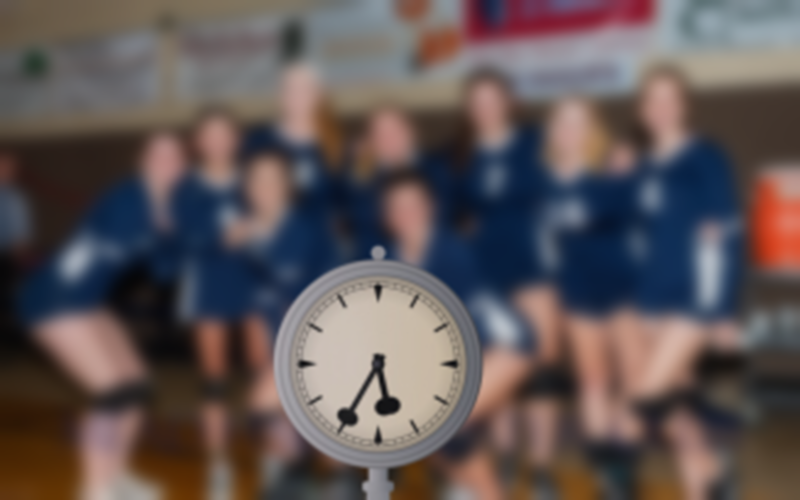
5h35
